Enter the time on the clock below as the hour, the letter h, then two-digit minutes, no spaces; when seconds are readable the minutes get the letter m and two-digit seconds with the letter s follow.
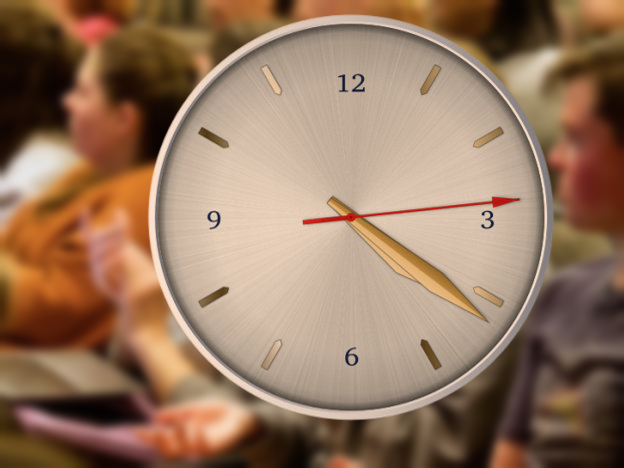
4h21m14s
